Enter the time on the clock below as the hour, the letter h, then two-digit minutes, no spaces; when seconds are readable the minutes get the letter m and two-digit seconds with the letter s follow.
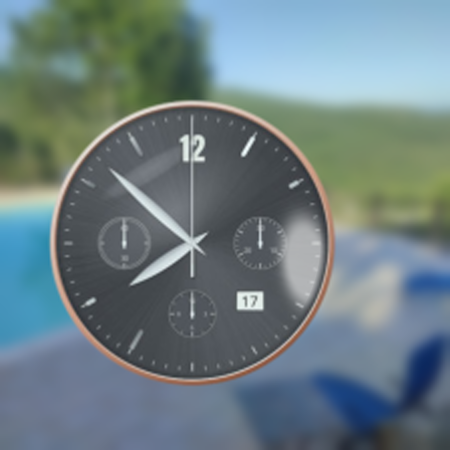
7h52
